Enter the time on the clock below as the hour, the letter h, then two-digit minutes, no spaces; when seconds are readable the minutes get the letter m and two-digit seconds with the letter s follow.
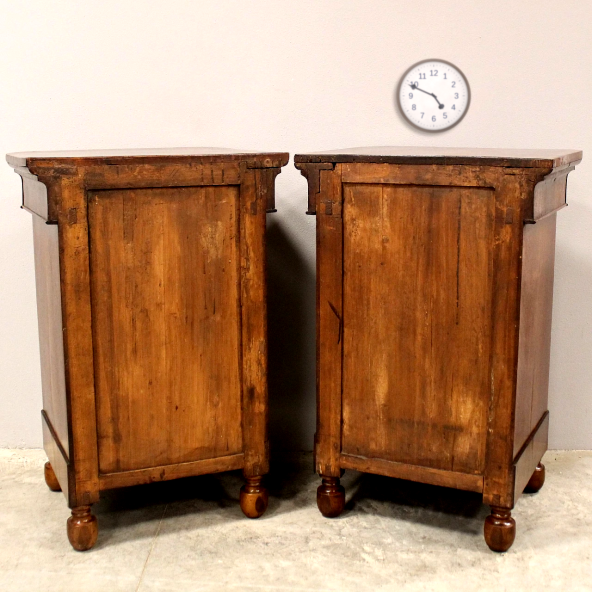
4h49
